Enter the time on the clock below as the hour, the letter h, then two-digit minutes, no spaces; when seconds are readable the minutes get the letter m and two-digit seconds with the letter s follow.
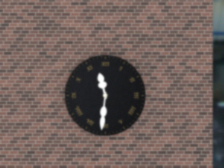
11h31
